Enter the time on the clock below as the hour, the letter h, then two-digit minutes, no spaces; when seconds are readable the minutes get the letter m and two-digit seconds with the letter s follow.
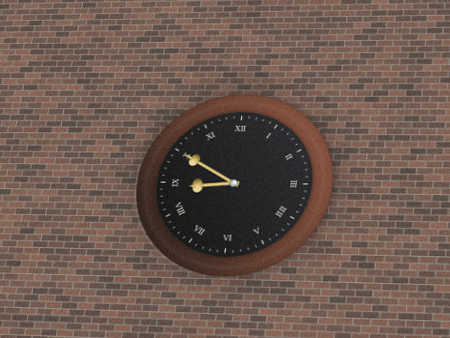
8h50
